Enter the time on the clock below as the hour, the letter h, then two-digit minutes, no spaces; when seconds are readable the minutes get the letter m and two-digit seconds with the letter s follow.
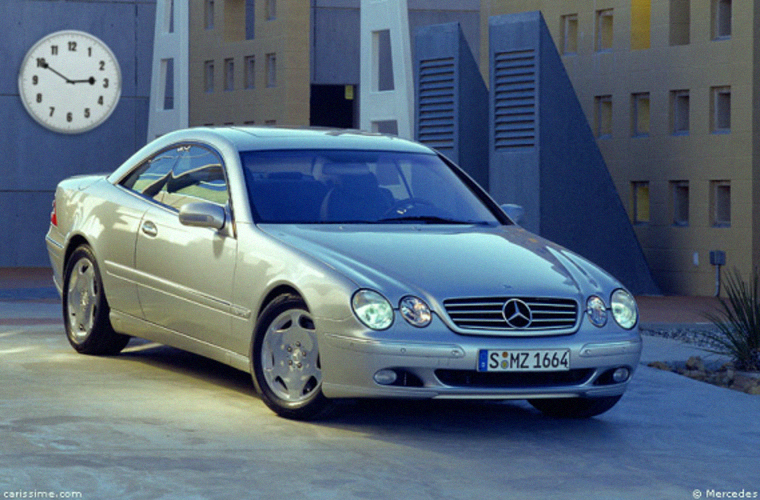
2h50
